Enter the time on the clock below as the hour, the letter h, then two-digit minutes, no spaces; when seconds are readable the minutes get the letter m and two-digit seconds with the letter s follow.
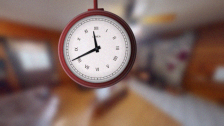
11h41
